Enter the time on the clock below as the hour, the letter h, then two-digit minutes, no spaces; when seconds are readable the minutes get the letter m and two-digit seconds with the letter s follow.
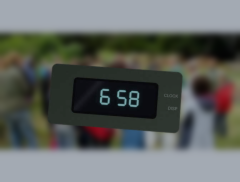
6h58
